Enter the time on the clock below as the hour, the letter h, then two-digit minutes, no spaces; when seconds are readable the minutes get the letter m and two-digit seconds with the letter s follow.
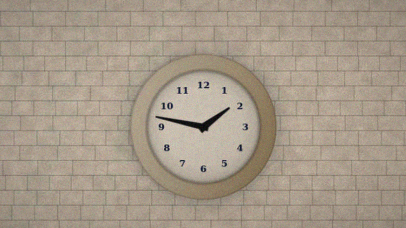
1h47
